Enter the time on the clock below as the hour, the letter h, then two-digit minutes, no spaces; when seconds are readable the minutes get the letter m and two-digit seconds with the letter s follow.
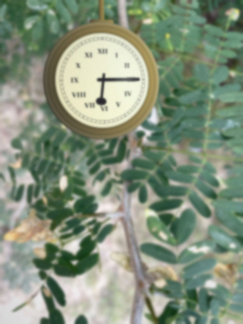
6h15
